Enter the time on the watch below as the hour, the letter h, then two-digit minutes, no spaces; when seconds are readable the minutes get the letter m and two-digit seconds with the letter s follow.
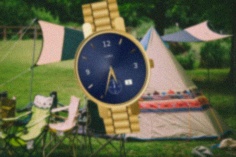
5h34
